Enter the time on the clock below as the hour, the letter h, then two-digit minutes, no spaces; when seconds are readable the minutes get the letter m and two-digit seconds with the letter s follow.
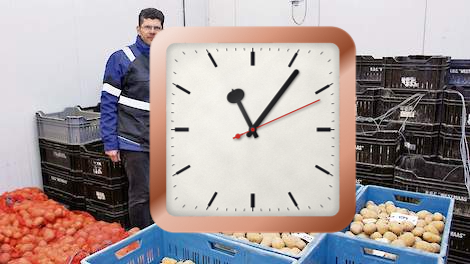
11h06m11s
